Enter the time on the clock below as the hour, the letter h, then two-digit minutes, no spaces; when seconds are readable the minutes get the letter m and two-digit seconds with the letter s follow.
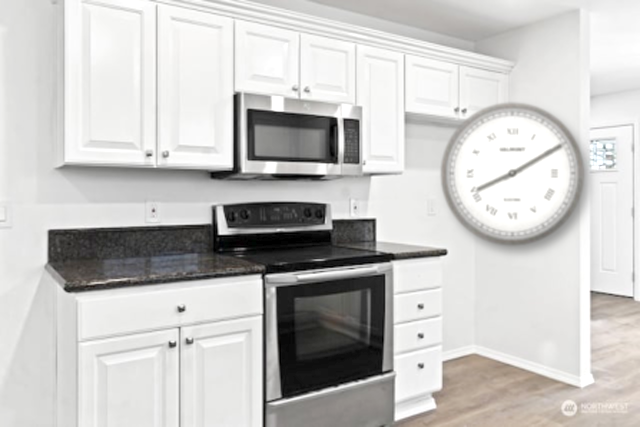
8h10
